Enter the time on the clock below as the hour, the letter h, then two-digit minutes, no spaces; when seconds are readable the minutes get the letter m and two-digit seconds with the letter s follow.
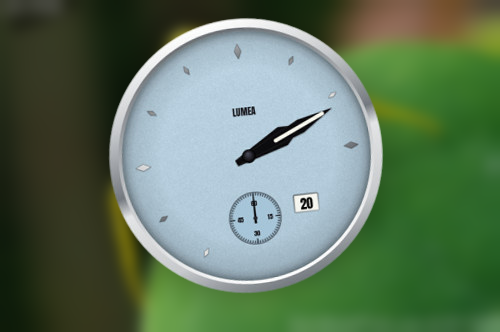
2h11
